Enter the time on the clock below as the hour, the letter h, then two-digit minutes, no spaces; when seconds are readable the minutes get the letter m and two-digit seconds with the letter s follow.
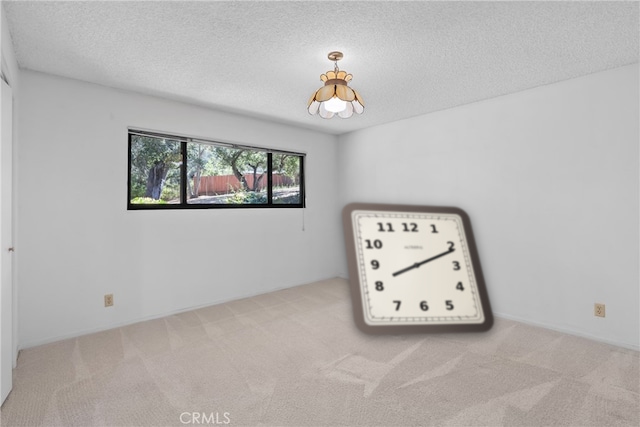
8h11
